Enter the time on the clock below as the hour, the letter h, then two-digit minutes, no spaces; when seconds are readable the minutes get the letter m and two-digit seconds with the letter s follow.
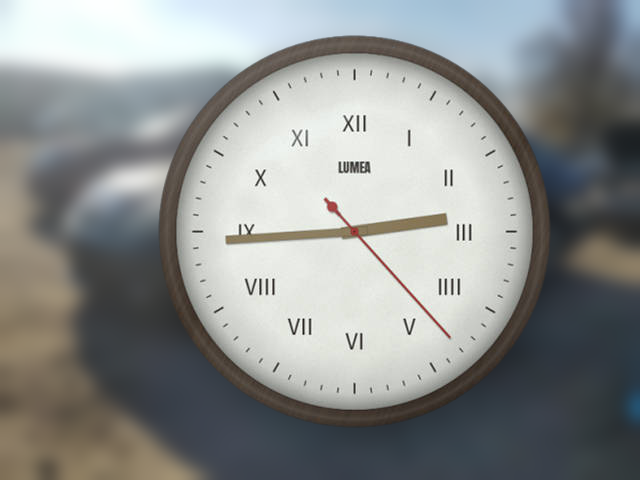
2h44m23s
